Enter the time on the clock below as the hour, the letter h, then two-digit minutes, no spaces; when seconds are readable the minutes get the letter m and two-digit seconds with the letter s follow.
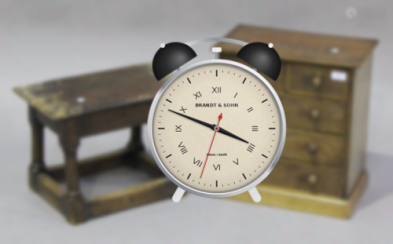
3h48m33s
